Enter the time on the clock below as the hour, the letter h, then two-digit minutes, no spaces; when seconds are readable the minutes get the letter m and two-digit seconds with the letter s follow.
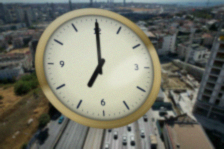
7h00
